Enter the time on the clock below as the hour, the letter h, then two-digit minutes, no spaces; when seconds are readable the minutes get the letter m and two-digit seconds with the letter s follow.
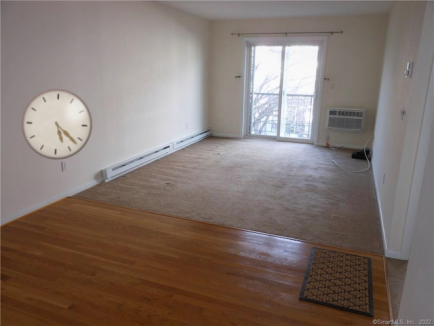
5h22
